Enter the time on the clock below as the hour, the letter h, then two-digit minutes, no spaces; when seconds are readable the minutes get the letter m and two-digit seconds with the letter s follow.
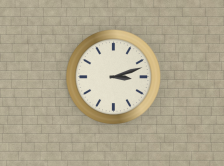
3h12
